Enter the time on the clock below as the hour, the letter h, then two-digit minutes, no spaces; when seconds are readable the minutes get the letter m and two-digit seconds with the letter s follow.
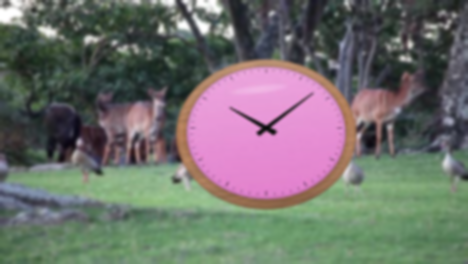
10h08
